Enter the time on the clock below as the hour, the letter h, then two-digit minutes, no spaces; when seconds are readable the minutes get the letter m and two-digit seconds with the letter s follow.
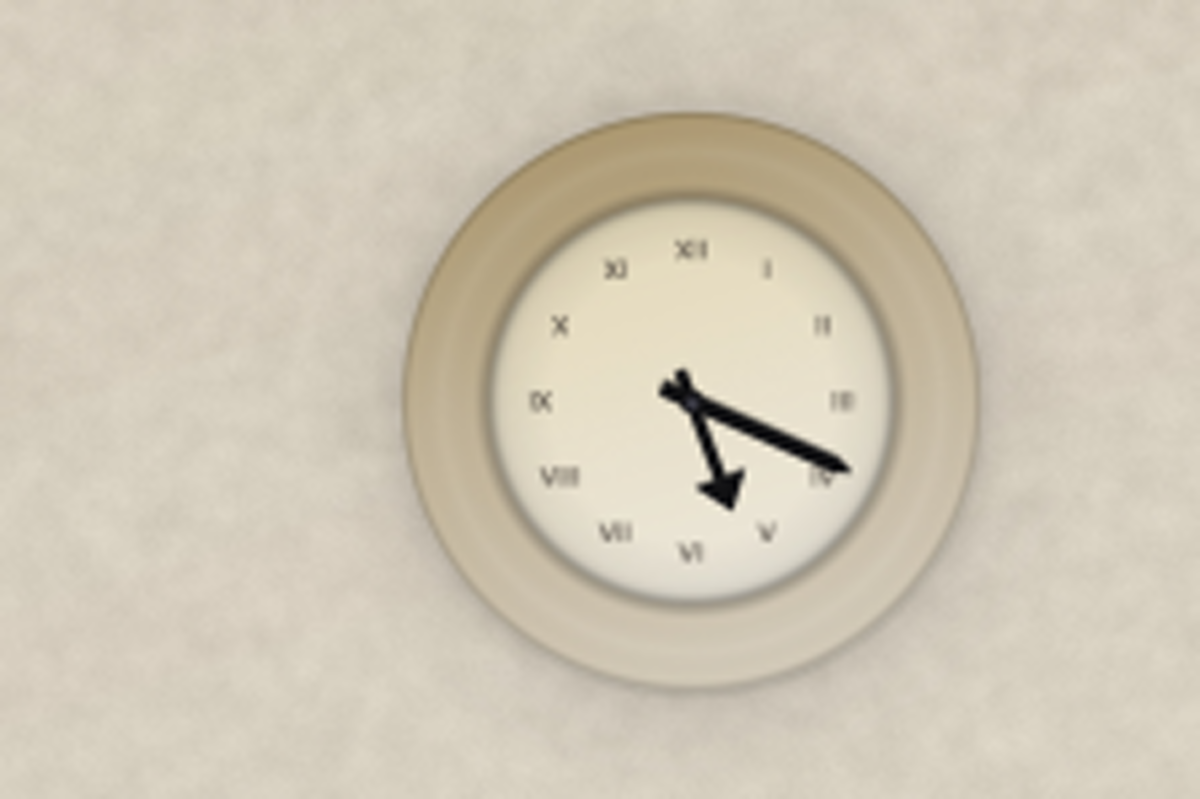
5h19
